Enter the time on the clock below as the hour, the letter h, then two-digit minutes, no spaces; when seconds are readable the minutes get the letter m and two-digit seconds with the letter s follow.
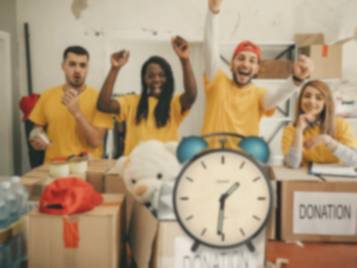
1h31
